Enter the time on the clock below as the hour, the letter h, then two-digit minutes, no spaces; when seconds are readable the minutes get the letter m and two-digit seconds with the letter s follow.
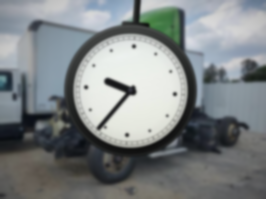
9h36
